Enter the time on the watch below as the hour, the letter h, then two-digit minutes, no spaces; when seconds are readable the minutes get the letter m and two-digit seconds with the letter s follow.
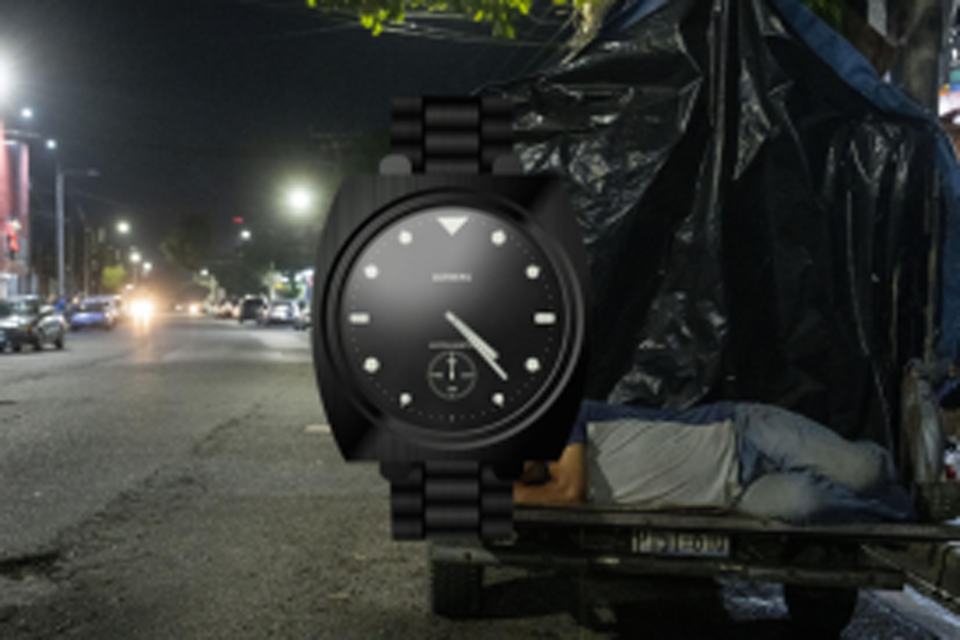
4h23
